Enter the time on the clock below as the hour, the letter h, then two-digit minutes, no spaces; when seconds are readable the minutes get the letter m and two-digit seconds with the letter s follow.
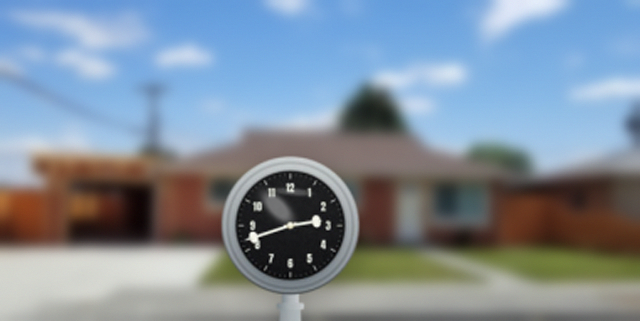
2h42
